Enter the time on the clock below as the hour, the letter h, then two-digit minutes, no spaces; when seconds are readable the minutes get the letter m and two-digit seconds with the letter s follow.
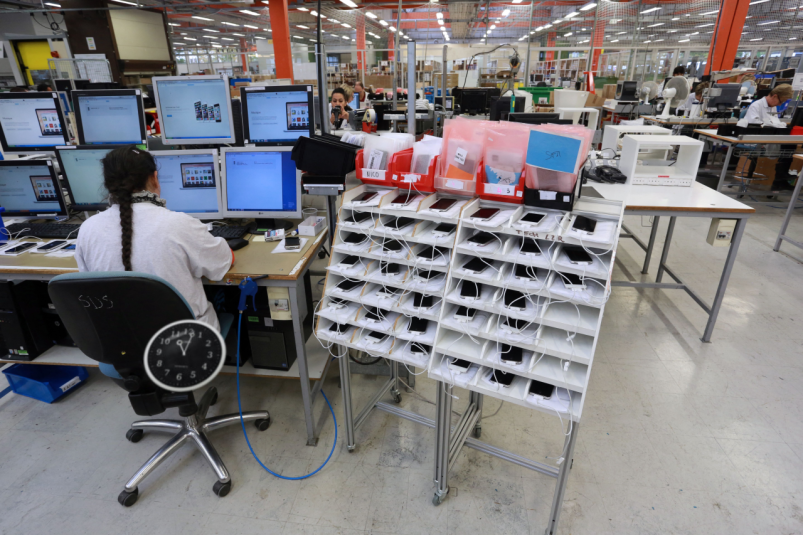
11h02
